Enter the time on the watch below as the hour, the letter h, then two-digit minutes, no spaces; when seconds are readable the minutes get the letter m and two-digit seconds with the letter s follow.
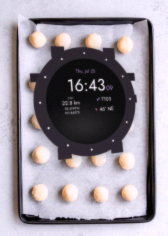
16h43
